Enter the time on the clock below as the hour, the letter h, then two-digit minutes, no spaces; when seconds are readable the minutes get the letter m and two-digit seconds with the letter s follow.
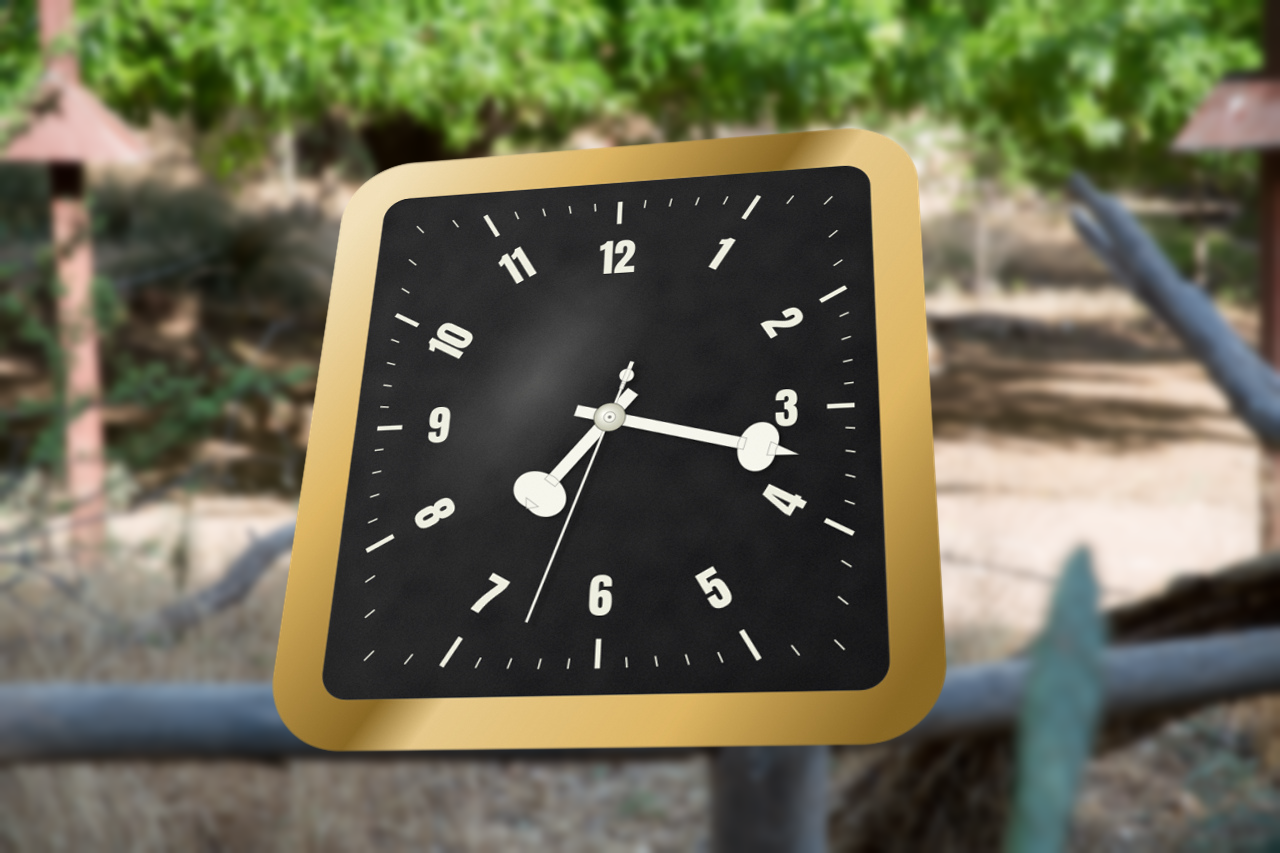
7h17m33s
